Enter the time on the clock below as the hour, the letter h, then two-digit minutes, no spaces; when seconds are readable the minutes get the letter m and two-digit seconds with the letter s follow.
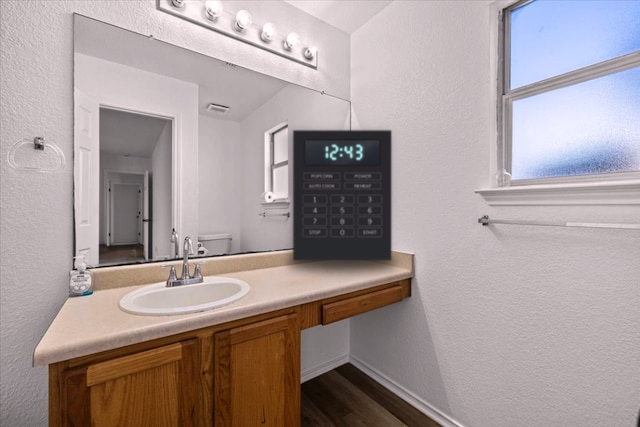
12h43
